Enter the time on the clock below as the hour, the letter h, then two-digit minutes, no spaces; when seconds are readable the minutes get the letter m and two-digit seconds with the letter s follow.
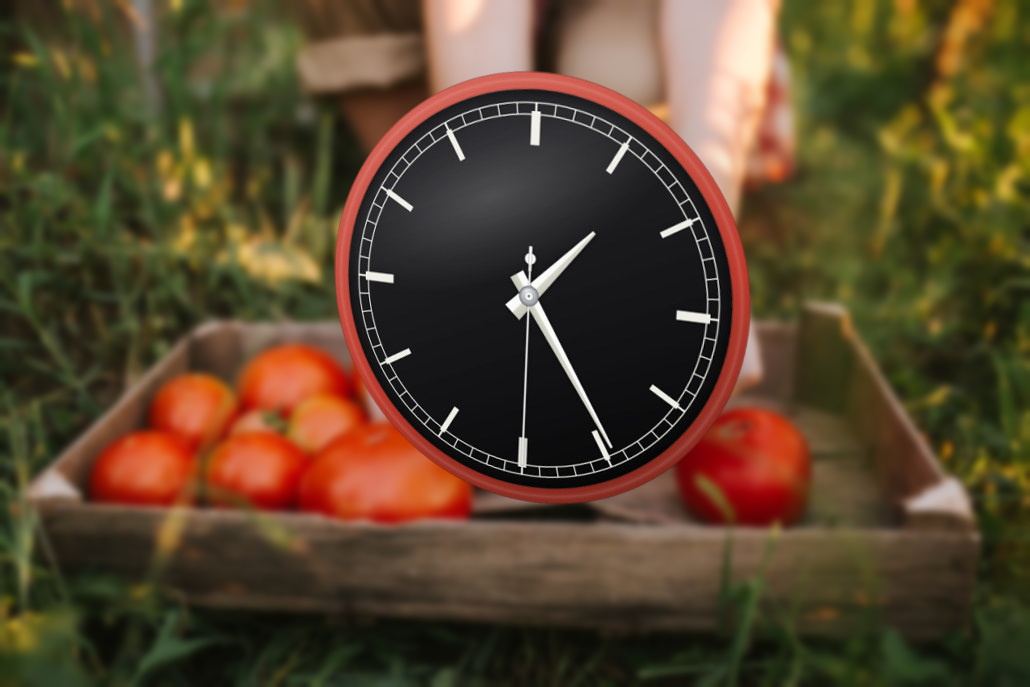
1h24m30s
